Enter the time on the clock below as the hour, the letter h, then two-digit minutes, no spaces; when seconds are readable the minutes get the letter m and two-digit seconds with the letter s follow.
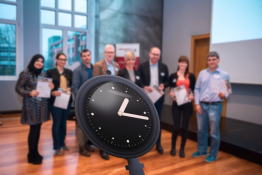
1h17
